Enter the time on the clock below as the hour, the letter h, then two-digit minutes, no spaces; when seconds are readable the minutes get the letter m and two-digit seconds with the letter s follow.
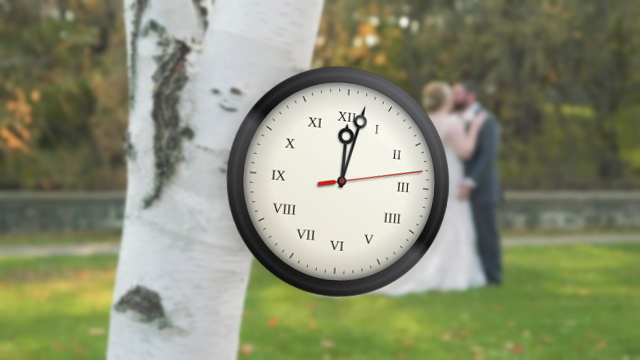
12h02m13s
